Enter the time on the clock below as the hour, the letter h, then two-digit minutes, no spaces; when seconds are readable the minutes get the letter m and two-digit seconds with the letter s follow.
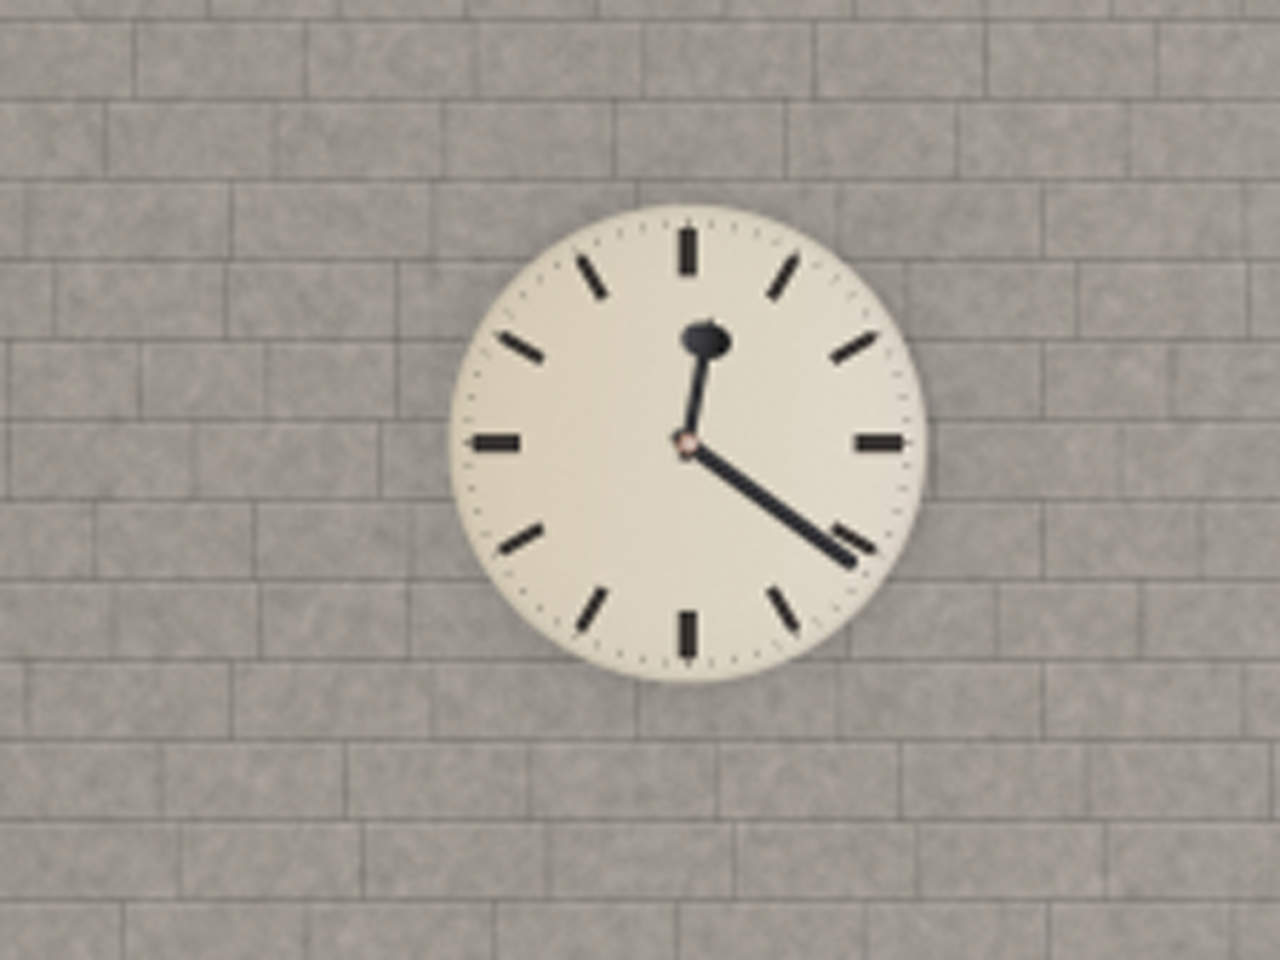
12h21
